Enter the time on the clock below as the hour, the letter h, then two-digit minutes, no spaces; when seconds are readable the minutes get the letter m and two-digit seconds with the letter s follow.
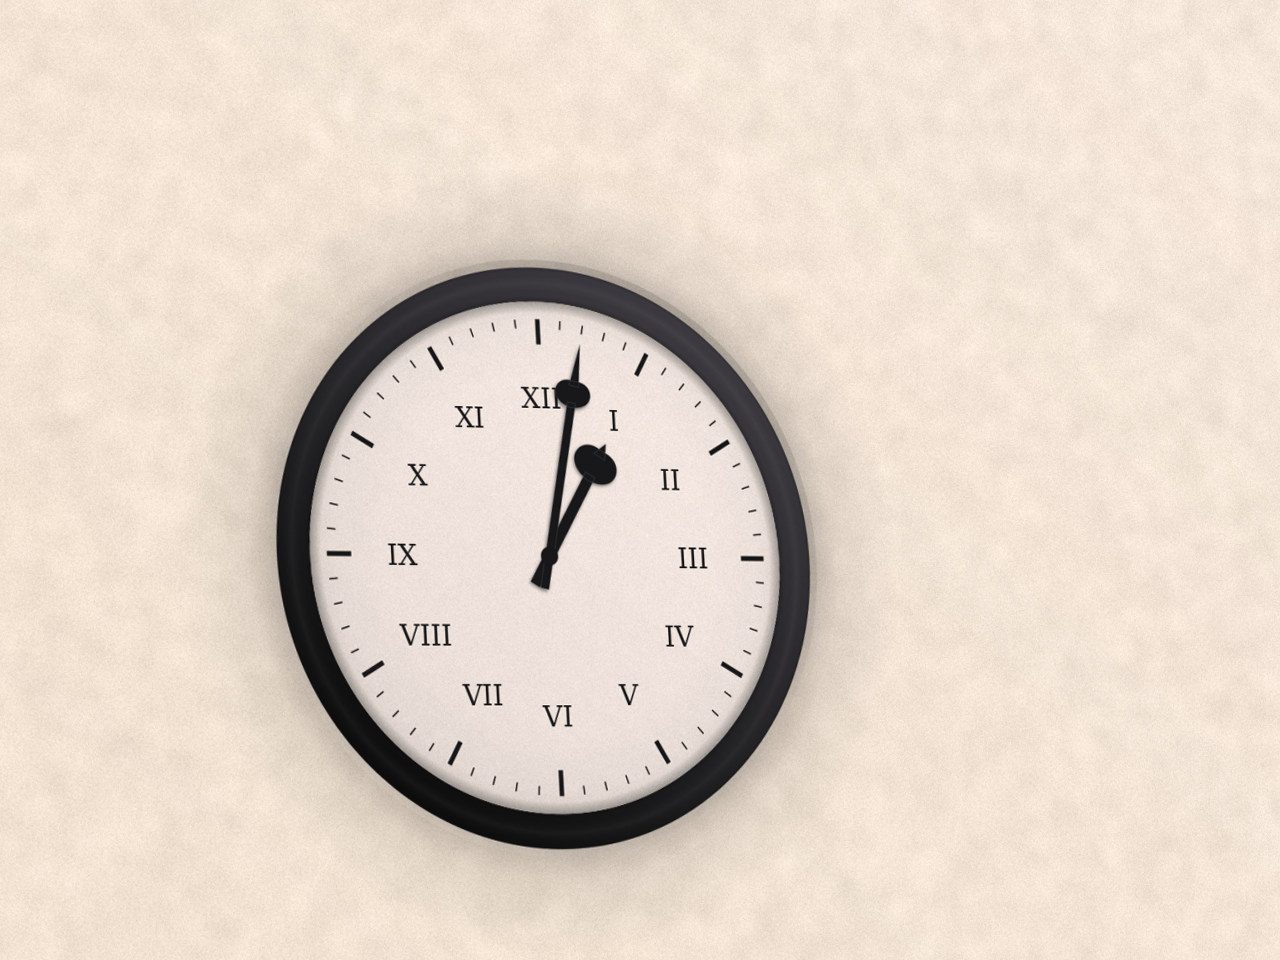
1h02
